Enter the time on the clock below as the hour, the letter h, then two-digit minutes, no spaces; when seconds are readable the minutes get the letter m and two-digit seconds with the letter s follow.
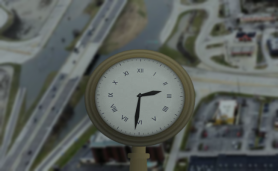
2h31
